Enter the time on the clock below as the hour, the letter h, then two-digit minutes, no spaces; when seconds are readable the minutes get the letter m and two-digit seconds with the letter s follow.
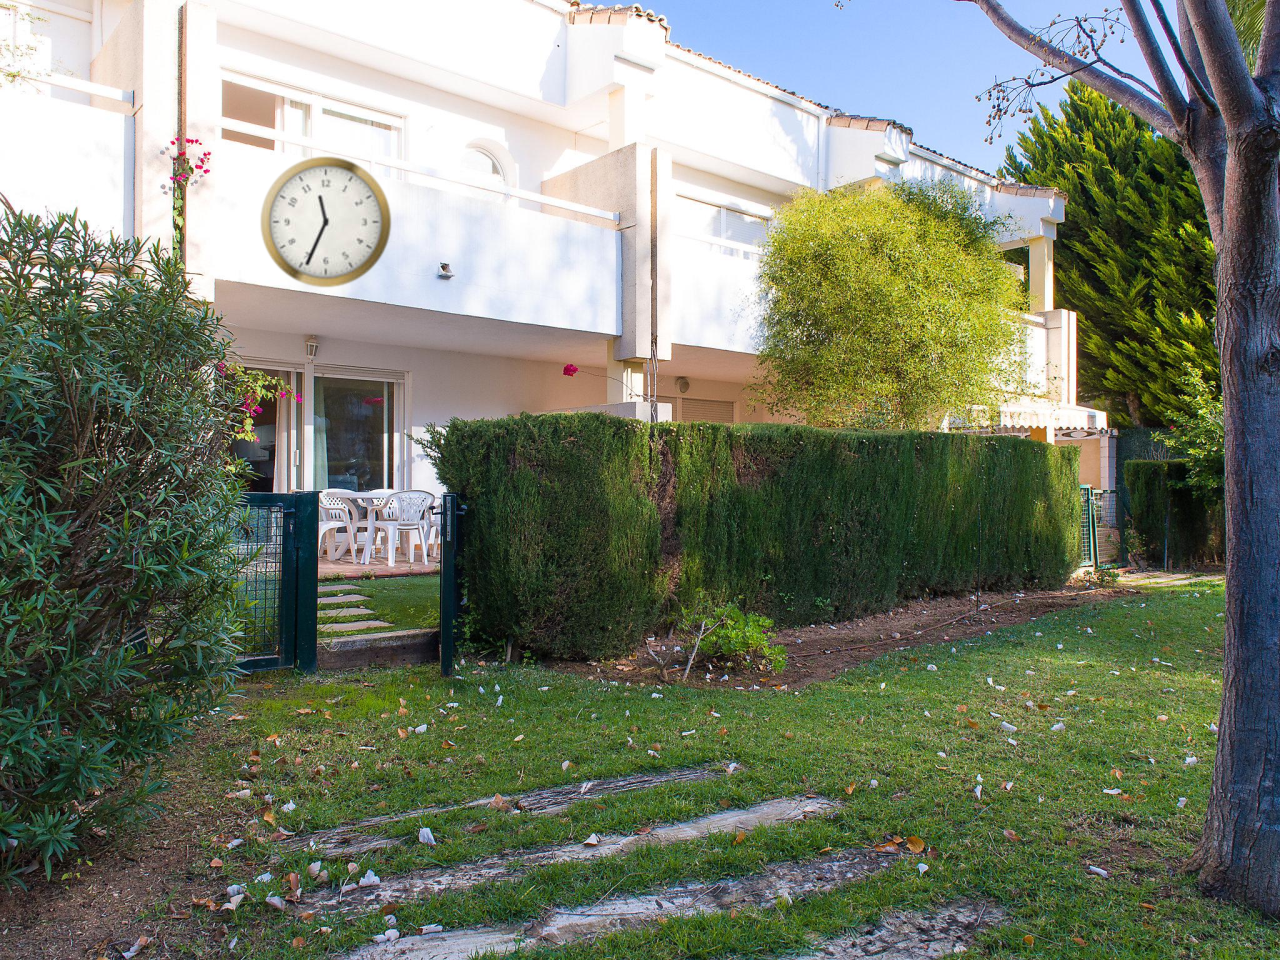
11h34
